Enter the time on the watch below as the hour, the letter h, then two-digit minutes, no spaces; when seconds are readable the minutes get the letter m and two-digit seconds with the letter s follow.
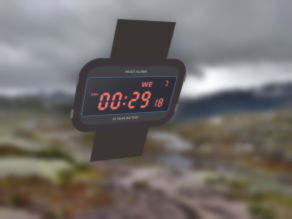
0h29m18s
